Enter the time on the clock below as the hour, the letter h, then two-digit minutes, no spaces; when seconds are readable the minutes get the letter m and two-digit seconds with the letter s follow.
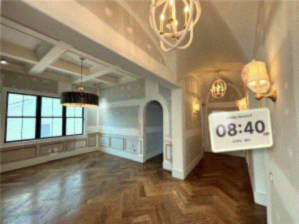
8h40
